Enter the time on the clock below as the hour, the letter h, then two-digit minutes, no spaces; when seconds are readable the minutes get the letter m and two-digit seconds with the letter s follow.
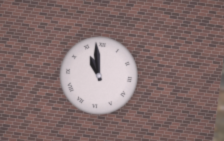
10h58
